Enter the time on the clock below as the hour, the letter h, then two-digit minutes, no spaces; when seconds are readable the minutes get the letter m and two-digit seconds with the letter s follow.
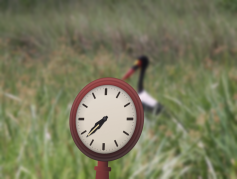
7h38
